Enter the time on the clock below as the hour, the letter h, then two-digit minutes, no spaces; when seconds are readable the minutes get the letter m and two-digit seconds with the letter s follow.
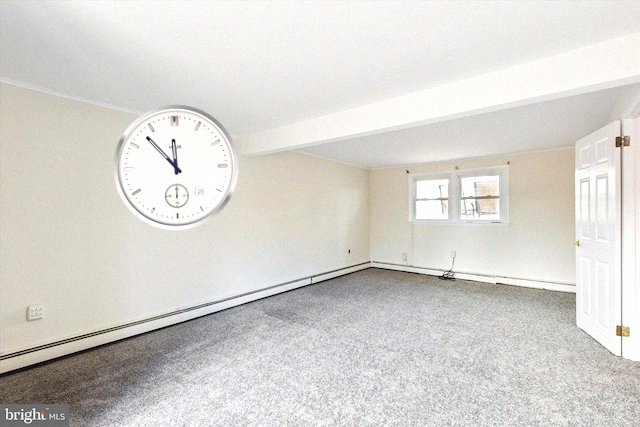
11h53
